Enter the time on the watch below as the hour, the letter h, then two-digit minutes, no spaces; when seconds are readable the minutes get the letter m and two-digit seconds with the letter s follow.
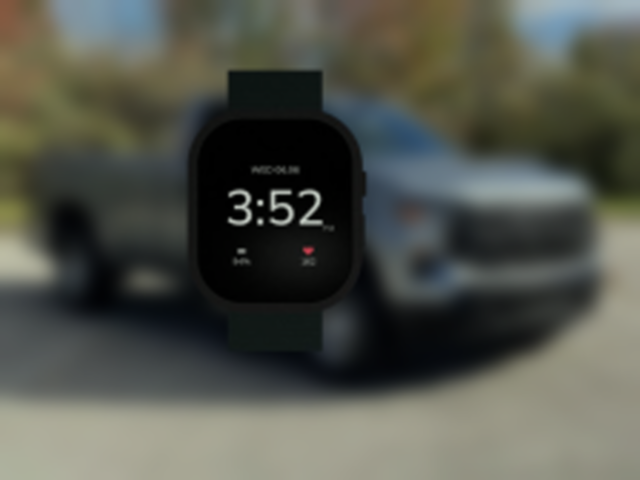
3h52
